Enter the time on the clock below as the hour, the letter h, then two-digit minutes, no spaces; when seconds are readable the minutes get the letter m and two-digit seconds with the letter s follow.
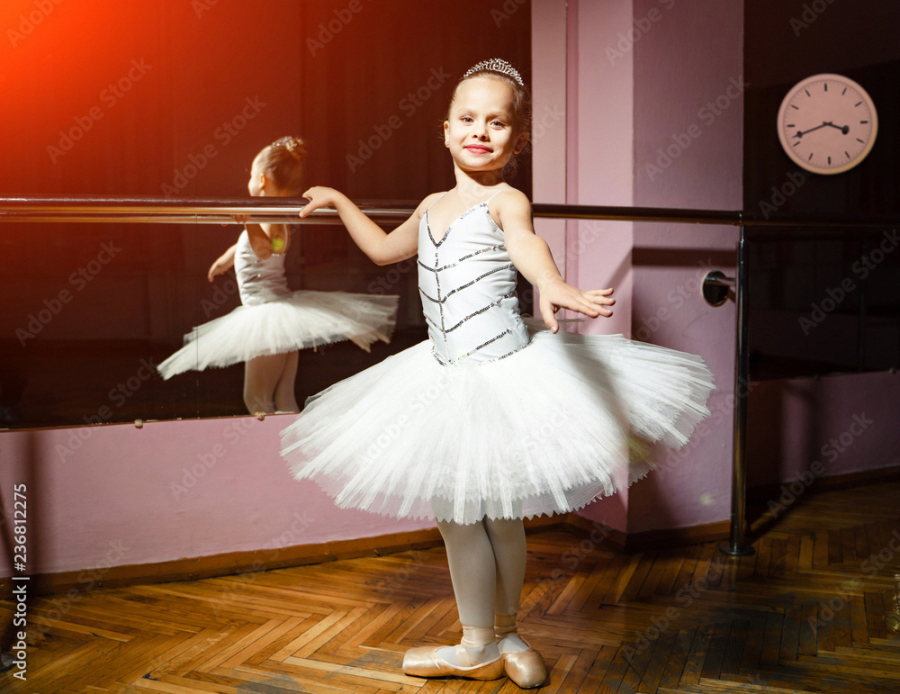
3h42
